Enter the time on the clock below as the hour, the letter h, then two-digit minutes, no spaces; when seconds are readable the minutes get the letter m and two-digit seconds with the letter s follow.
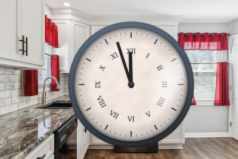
11h57
